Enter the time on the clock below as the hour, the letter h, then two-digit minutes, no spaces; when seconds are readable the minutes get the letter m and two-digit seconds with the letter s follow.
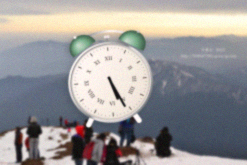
5h26
